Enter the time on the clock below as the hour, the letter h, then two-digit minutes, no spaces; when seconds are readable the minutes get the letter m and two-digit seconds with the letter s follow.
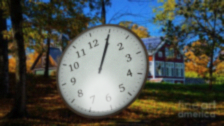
1h05
